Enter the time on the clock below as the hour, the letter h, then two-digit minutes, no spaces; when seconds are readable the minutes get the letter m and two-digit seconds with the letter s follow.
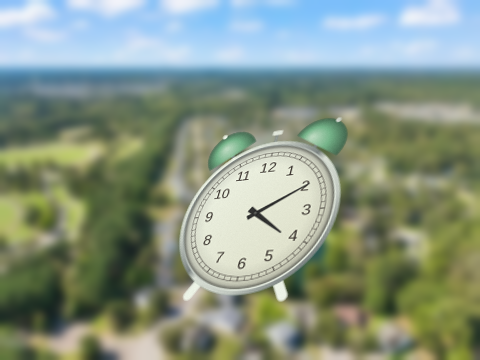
4h10
